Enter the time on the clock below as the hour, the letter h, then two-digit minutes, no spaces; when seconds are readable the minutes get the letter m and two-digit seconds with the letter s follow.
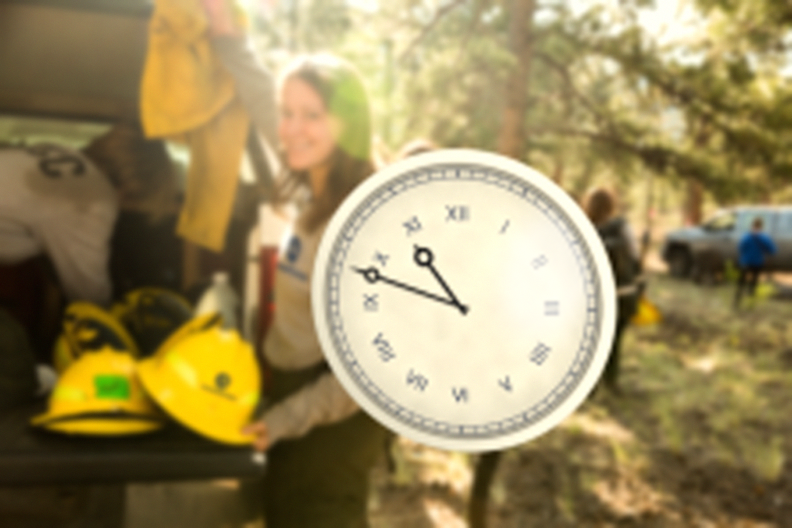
10h48
